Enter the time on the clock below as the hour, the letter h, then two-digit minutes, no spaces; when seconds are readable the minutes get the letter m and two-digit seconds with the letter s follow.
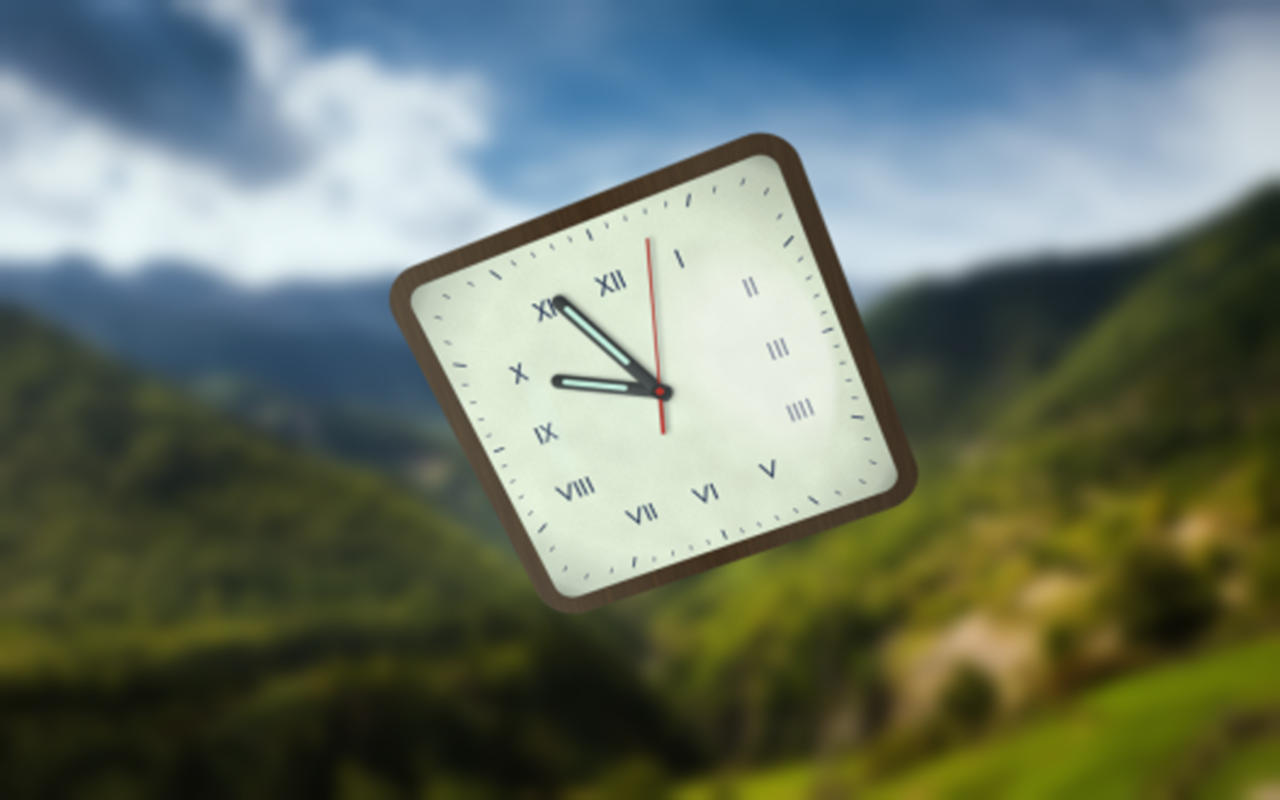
9h56m03s
